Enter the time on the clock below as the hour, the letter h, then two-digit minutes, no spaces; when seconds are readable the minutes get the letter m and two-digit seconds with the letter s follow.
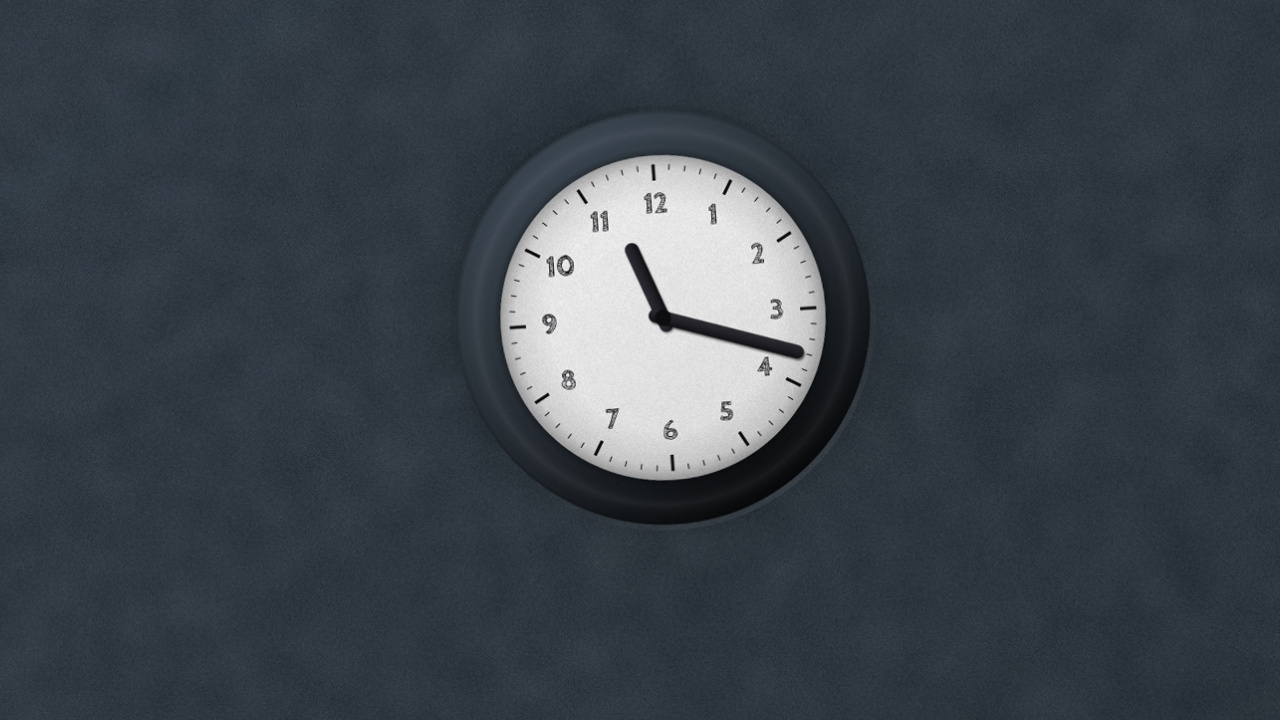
11h18
